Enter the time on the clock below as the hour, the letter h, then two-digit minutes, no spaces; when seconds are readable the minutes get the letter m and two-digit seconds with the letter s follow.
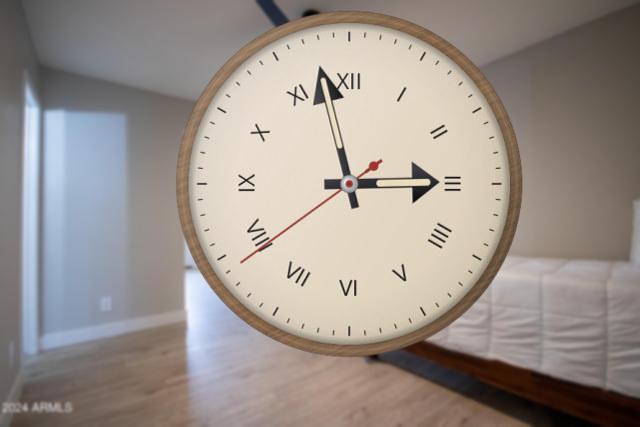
2h57m39s
